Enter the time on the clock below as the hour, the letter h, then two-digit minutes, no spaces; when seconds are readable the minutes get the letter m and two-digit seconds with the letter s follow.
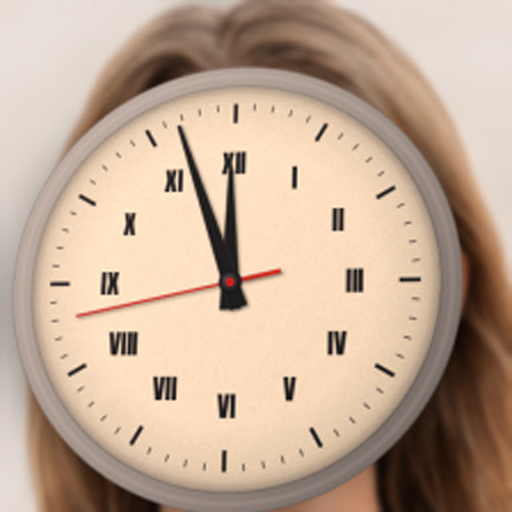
11h56m43s
